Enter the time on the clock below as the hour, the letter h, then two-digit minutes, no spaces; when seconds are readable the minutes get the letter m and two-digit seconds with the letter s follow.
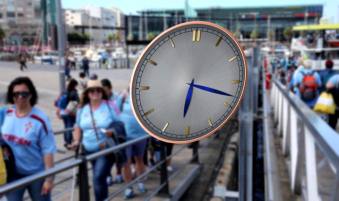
6h18
